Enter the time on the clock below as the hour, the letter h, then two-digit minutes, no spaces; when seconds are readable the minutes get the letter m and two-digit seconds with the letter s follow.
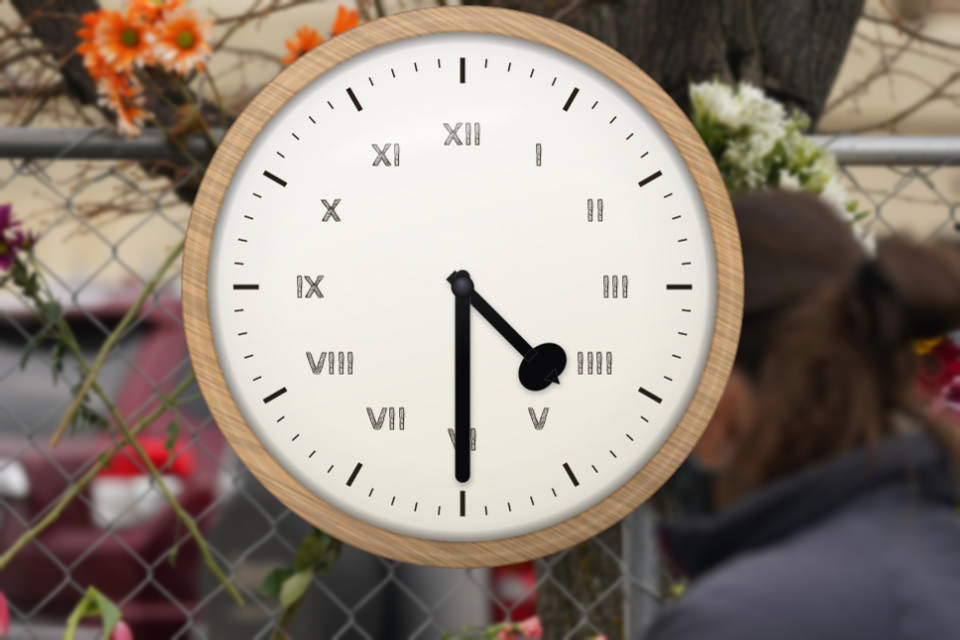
4h30
